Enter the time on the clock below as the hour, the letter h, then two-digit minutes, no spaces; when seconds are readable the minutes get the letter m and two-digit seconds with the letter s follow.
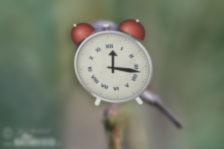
12h17
